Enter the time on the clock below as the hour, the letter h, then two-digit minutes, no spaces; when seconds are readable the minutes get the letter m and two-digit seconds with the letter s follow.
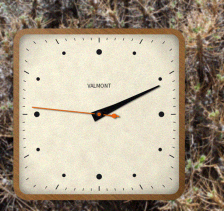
2h10m46s
